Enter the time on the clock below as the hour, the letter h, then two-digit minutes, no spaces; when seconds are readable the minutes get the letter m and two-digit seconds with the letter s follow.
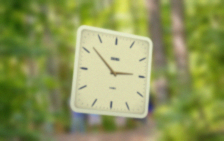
2h52
